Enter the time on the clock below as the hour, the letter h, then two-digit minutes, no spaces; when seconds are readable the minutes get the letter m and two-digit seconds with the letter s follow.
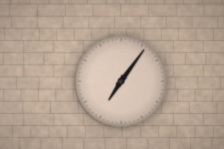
7h06
